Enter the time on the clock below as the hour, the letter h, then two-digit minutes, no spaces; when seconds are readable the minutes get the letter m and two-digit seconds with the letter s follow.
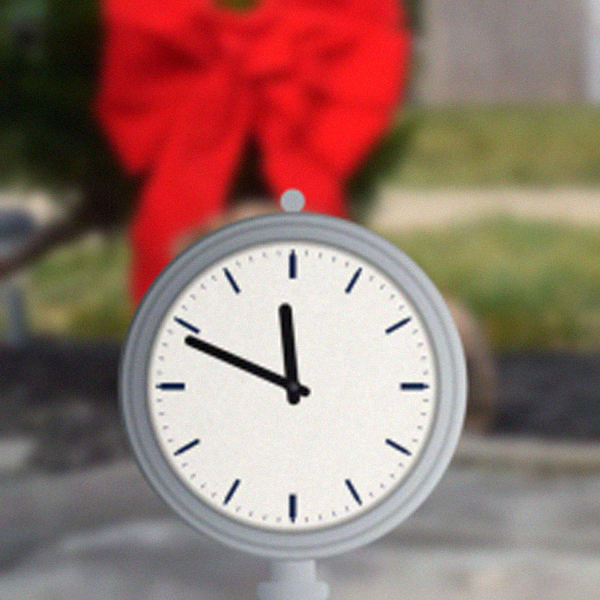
11h49
